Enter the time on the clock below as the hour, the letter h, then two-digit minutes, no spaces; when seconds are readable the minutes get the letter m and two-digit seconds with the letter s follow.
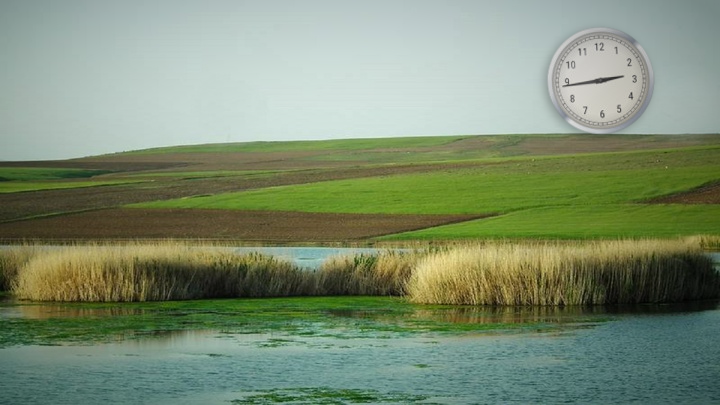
2h44
